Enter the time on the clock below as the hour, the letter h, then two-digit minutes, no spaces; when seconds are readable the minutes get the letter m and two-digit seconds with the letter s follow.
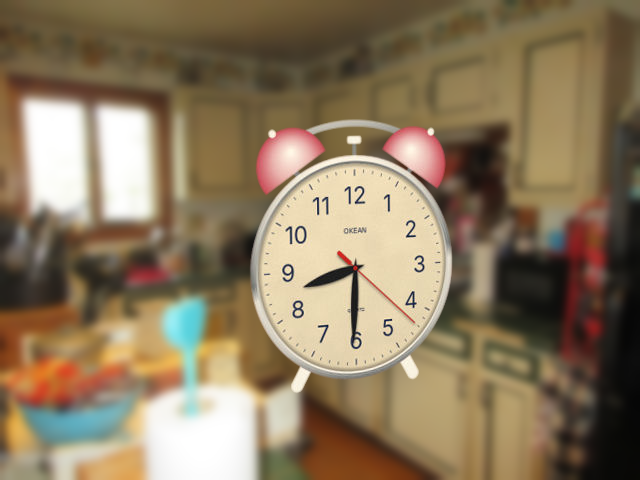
8h30m22s
